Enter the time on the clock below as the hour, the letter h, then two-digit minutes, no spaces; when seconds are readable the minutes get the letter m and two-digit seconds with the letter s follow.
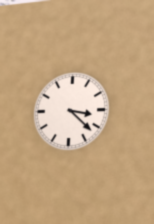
3h22
